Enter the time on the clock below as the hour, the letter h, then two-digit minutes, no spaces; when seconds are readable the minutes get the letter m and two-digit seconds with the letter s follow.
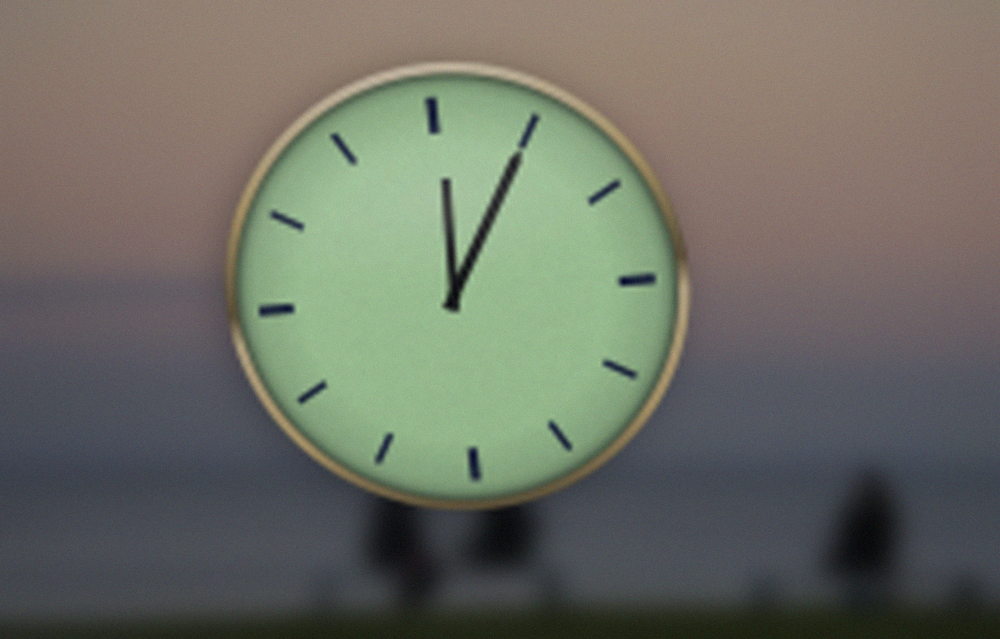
12h05
